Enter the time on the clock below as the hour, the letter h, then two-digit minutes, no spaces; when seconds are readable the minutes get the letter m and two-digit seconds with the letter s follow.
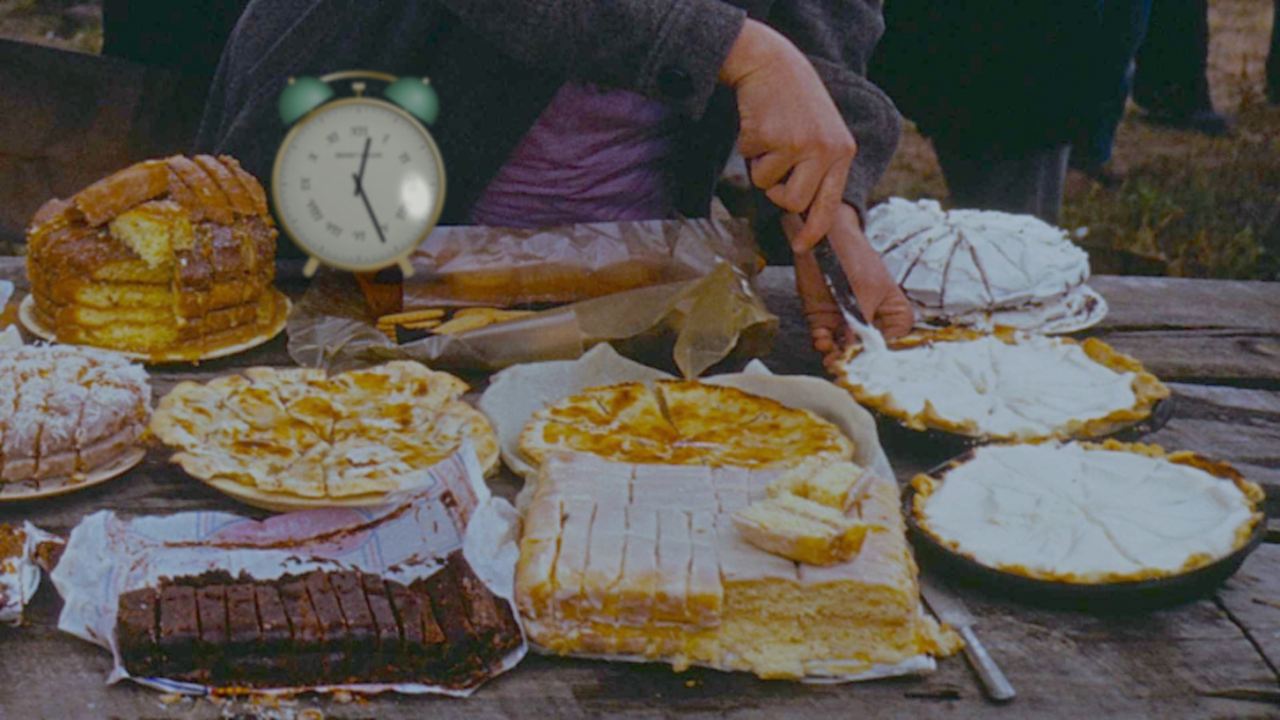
12h26
